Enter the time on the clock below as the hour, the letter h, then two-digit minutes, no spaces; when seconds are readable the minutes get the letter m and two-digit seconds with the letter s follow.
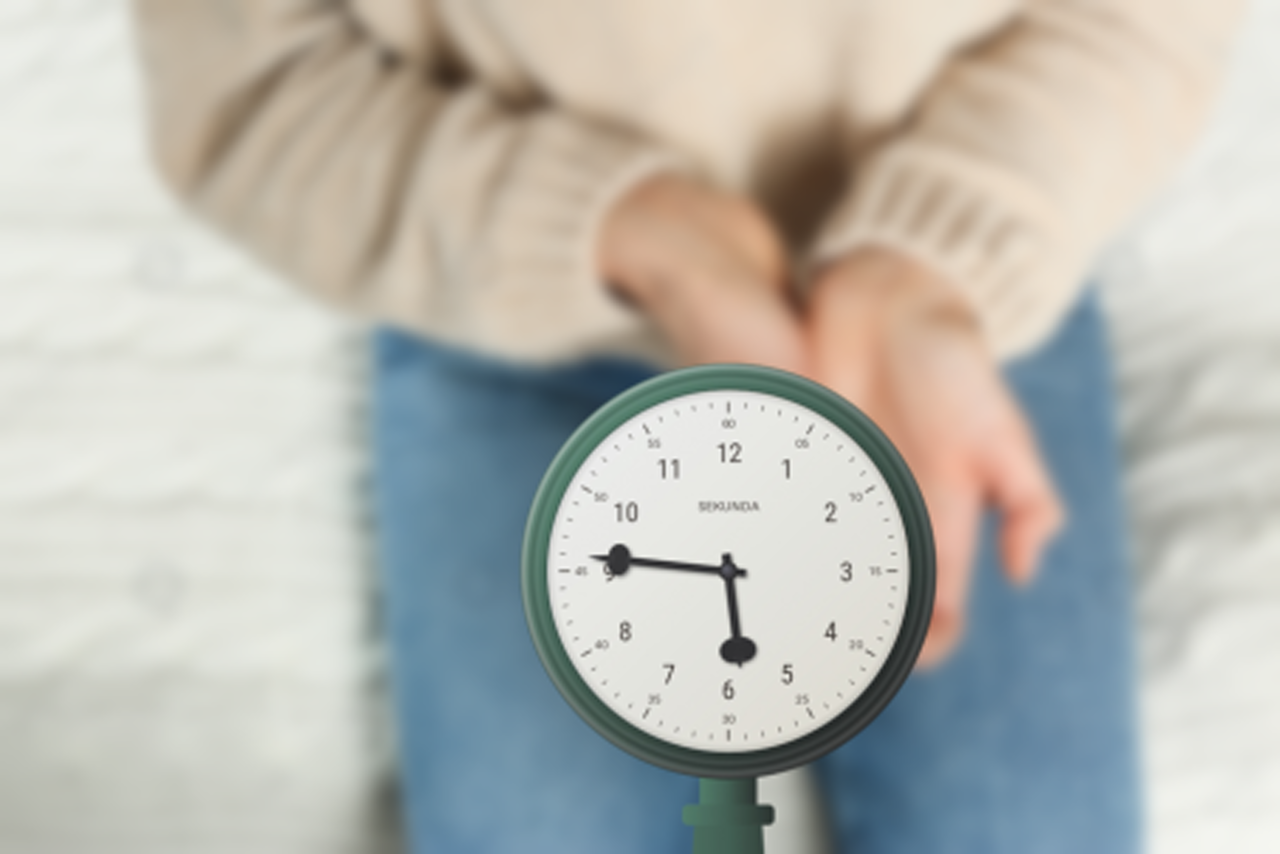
5h46
